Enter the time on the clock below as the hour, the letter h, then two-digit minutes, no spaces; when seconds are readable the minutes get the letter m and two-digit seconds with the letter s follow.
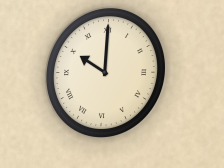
10h00
